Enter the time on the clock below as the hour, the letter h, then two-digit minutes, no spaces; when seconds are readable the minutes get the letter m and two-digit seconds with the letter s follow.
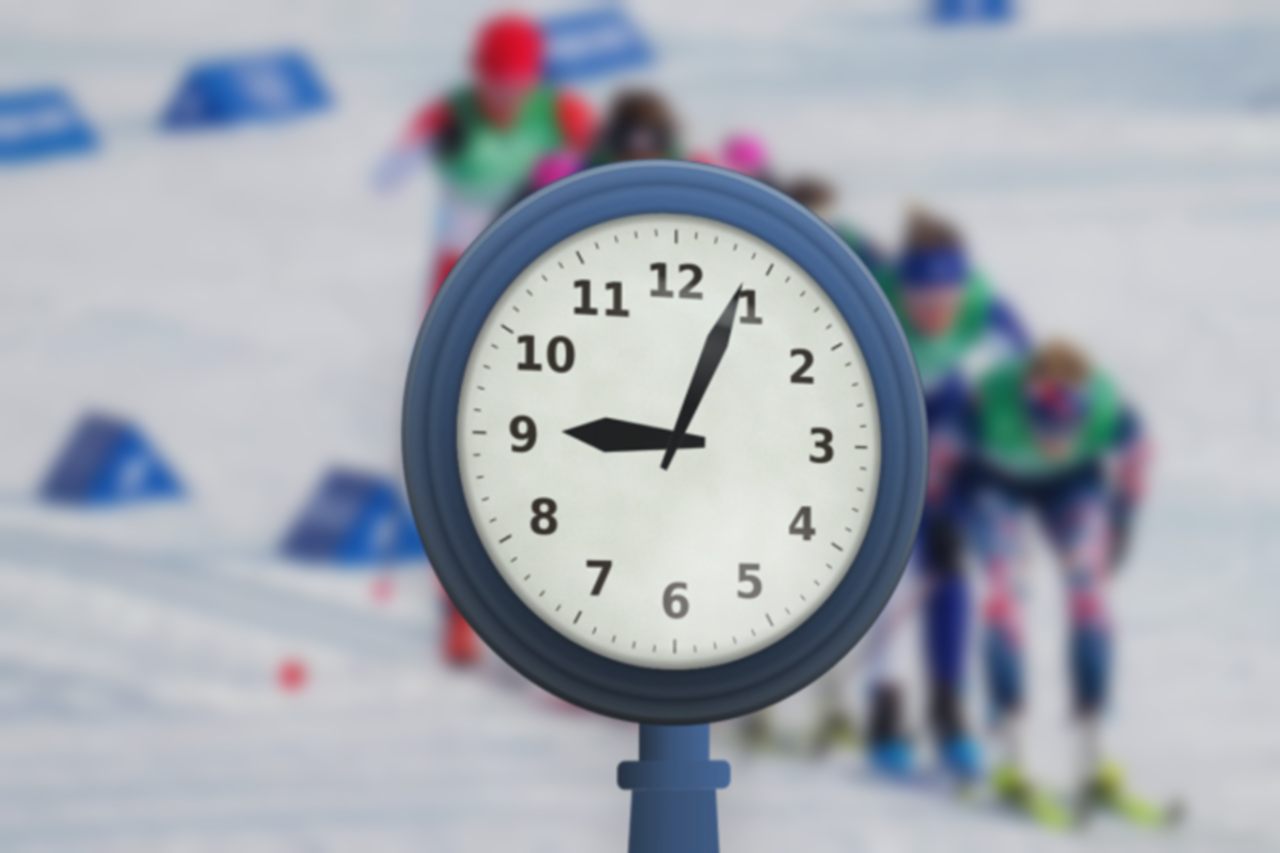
9h04
